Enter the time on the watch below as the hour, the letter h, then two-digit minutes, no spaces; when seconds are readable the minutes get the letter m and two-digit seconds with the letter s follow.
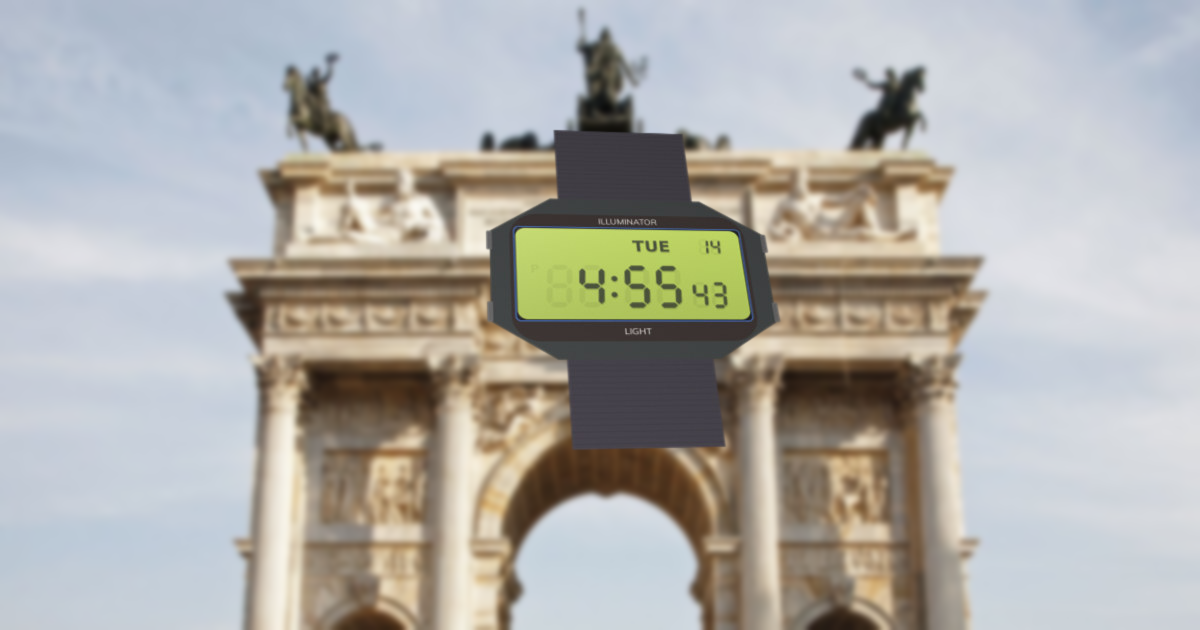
4h55m43s
